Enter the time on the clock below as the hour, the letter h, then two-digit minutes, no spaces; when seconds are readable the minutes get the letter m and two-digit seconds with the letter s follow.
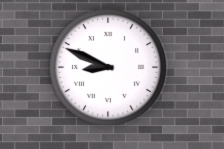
8h49
